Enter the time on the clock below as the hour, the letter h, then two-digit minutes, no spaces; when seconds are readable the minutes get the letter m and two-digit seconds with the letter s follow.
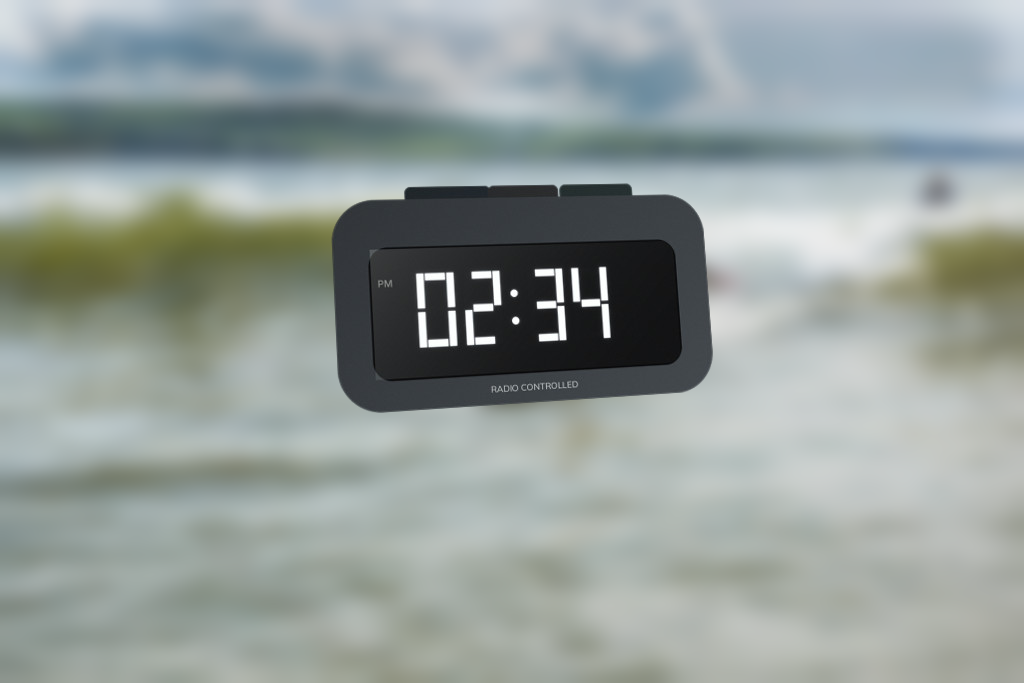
2h34
